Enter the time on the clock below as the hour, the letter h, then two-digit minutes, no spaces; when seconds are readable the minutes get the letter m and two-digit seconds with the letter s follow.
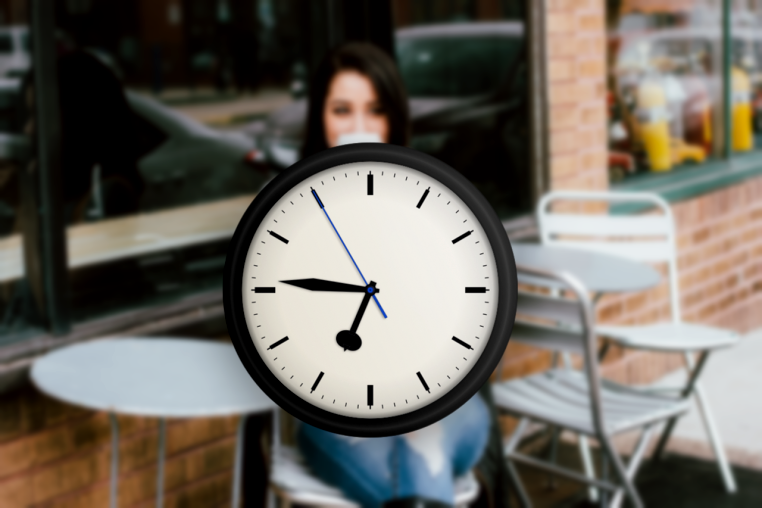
6h45m55s
